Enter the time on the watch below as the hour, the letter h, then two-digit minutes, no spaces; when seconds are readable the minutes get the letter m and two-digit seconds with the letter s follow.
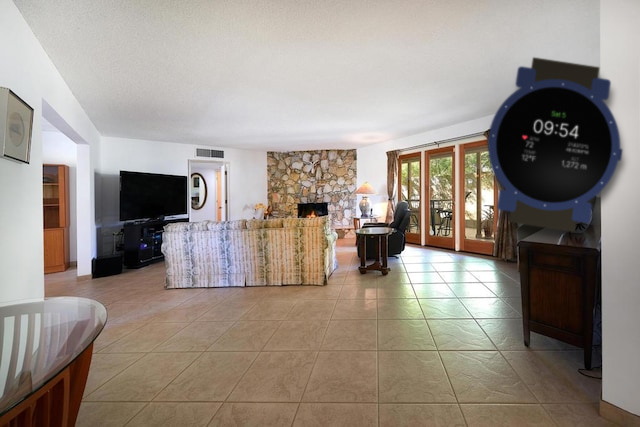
9h54
